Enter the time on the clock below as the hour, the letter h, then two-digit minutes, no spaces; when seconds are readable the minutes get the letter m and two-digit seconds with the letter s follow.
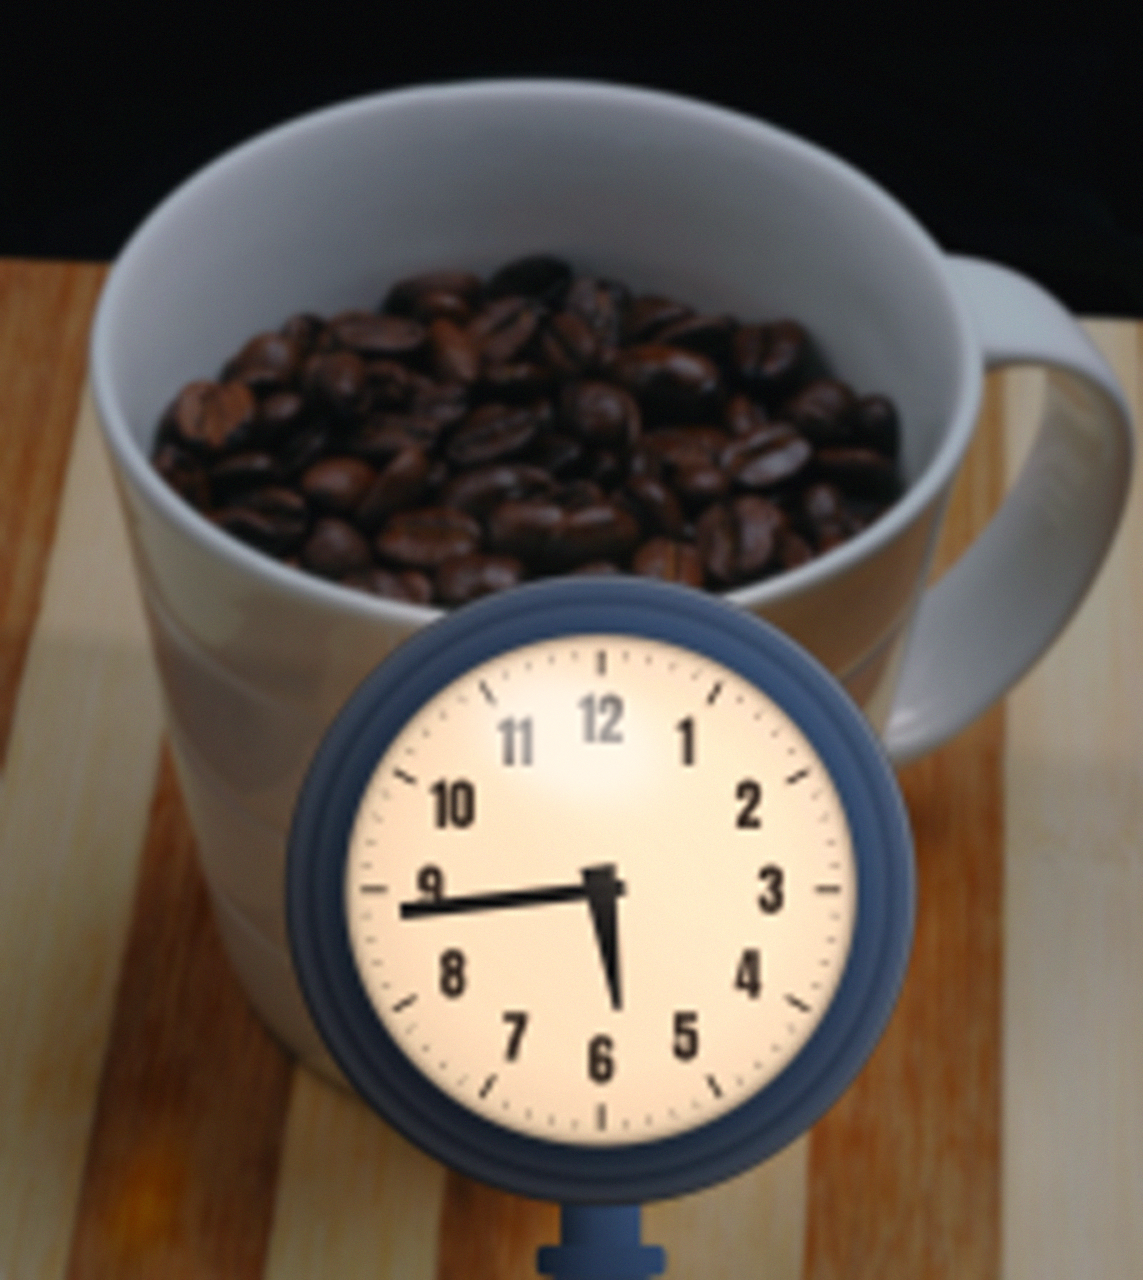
5h44
